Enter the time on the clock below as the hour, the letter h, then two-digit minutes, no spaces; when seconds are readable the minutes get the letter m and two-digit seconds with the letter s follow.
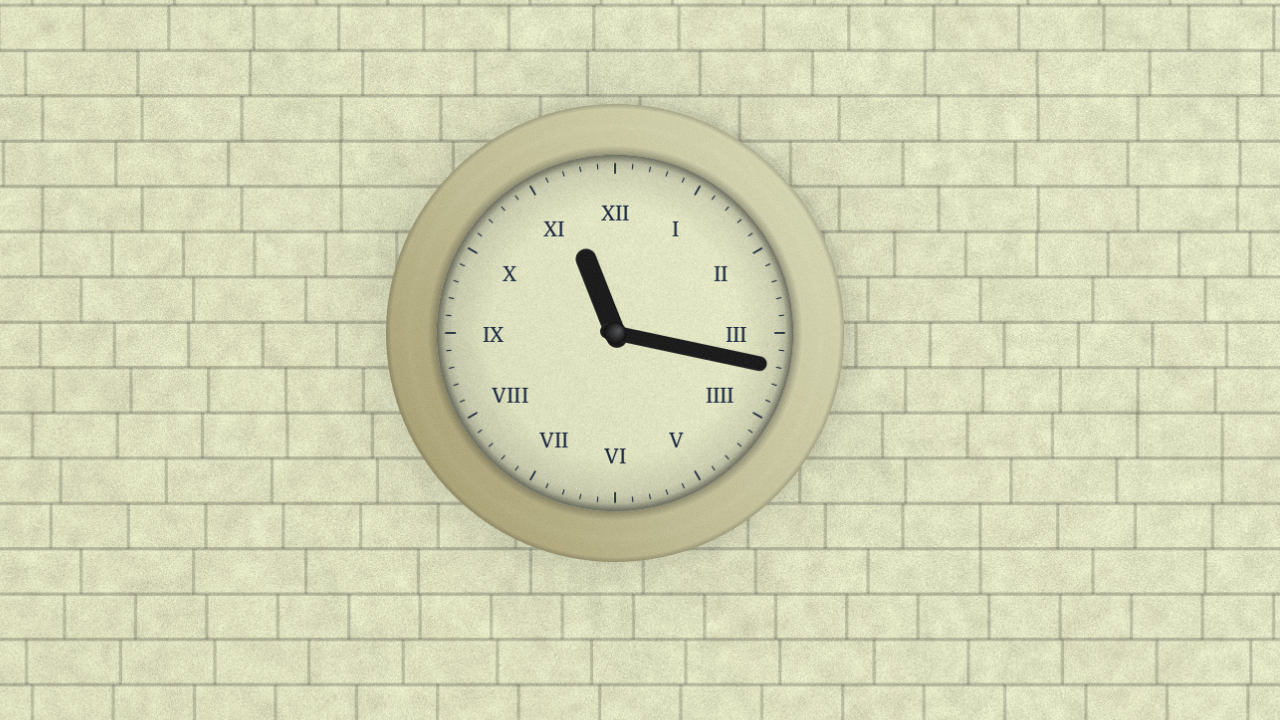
11h17
